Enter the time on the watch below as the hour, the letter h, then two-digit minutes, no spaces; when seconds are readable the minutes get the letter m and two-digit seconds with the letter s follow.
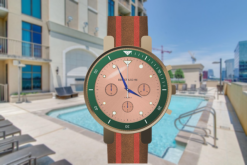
3h56
